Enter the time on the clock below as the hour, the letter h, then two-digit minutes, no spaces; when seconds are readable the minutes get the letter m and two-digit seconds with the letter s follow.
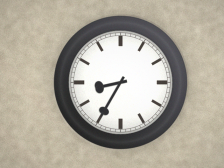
8h35
